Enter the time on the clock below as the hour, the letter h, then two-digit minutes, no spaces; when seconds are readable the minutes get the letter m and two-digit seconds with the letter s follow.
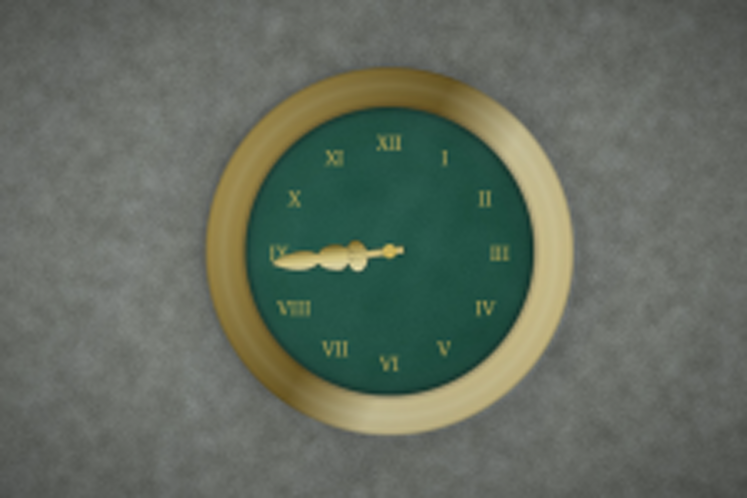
8h44
